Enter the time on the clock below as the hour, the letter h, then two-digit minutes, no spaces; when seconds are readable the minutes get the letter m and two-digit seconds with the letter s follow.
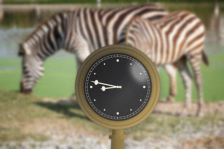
8h47
